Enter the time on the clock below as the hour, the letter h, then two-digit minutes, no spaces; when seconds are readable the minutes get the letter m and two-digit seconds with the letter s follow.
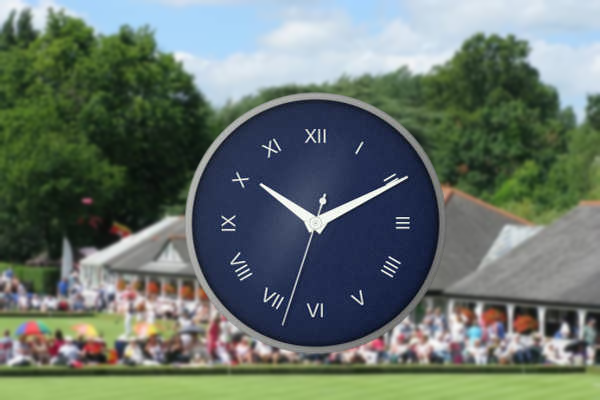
10h10m33s
